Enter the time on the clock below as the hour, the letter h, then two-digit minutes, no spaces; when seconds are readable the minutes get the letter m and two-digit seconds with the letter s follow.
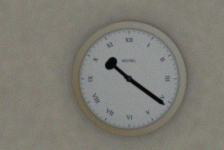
10h21
